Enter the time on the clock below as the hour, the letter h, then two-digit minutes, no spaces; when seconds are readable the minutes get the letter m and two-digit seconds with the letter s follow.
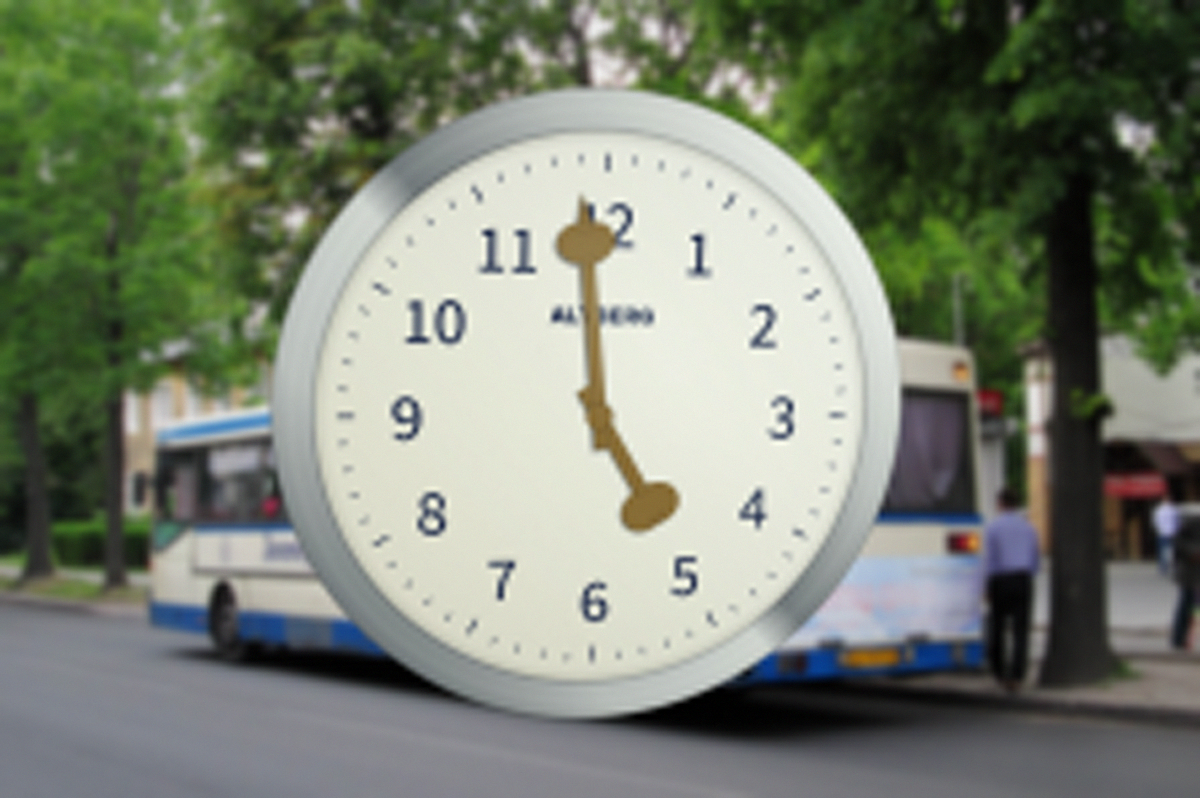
4h59
